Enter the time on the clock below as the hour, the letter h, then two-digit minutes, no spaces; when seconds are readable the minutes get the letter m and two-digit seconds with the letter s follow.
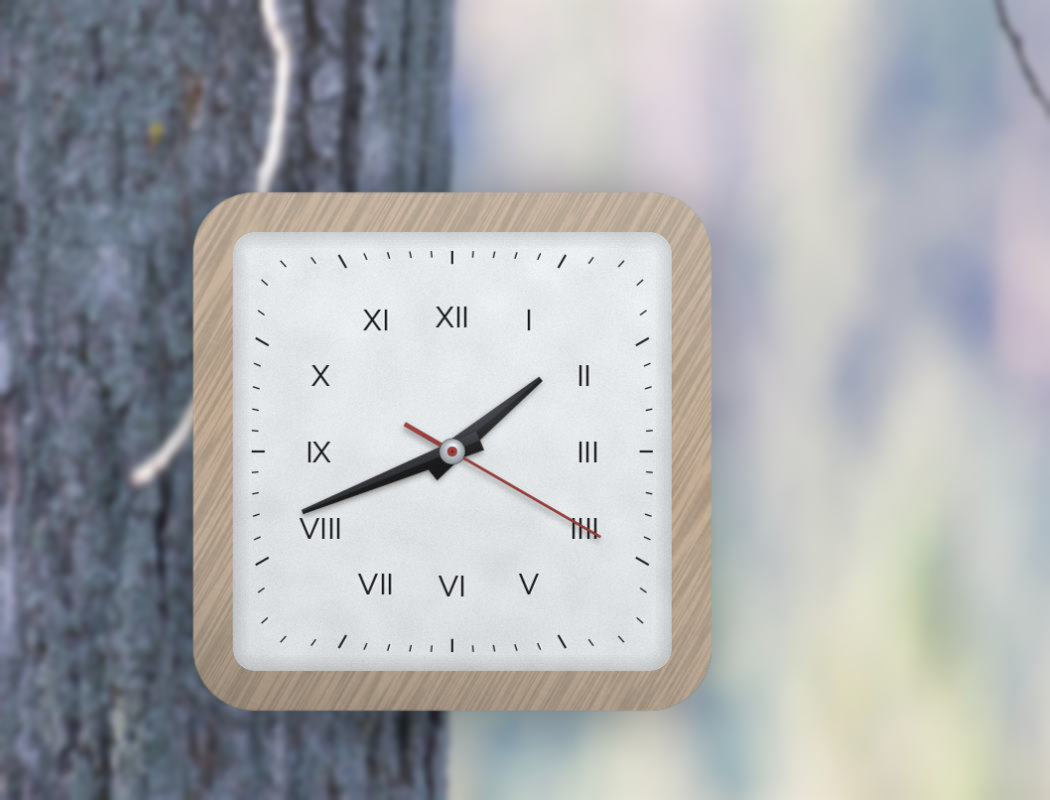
1h41m20s
